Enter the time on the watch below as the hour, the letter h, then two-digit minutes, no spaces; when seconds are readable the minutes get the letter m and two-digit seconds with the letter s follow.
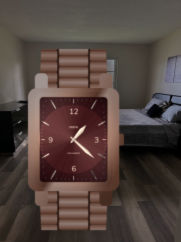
1h22
